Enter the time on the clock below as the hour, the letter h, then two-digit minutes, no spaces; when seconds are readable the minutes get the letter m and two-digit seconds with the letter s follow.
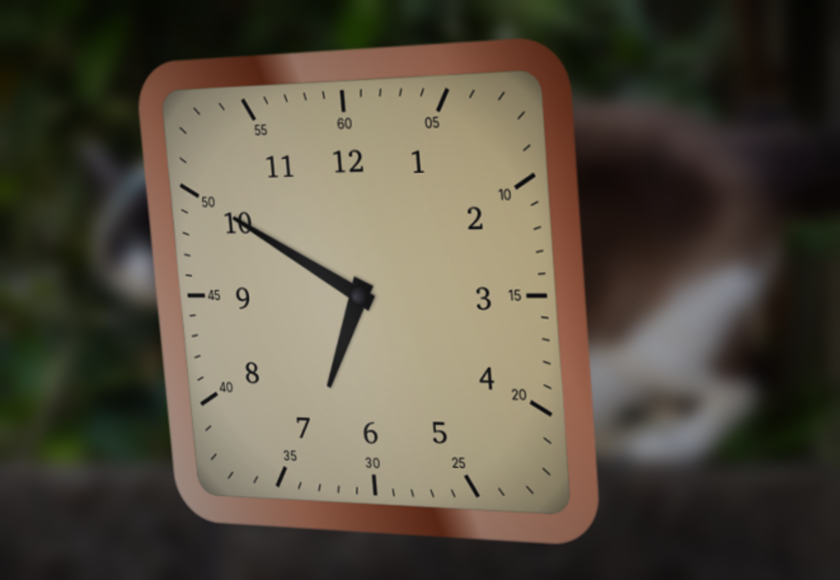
6h50
